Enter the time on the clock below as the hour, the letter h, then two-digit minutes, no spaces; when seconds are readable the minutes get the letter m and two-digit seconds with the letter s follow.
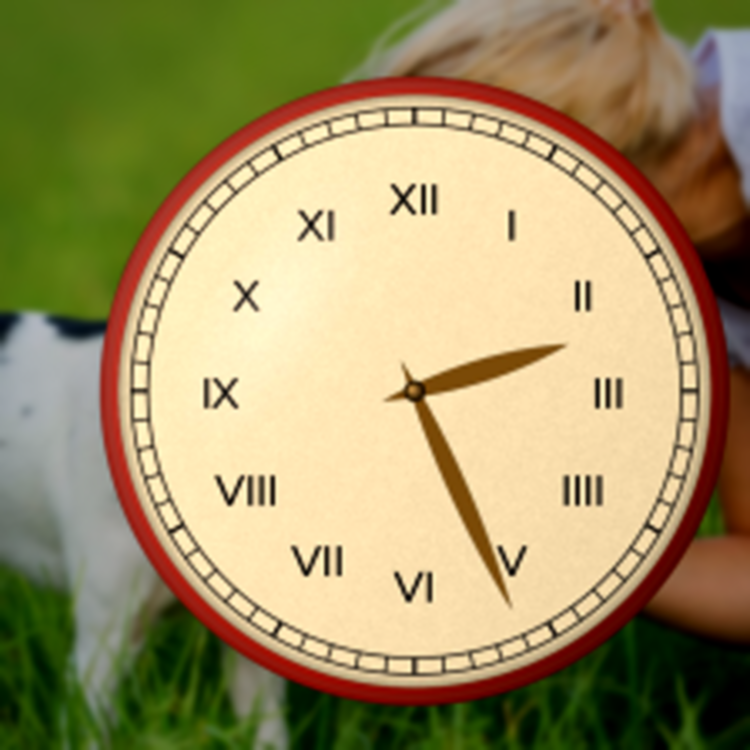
2h26
